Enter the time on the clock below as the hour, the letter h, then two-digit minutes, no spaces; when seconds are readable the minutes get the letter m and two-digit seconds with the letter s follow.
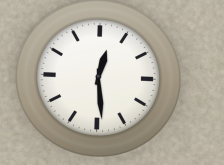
12h29
